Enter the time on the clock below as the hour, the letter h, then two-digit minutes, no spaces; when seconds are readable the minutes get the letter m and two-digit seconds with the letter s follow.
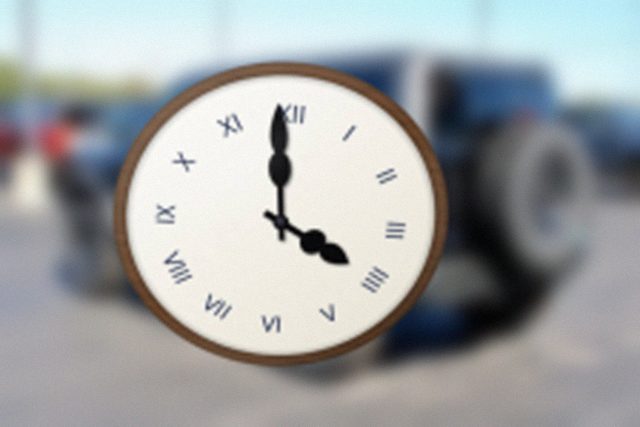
3h59
